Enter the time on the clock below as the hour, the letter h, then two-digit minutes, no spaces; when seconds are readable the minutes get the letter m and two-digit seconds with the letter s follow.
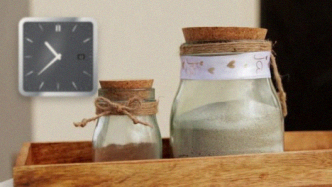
10h38
